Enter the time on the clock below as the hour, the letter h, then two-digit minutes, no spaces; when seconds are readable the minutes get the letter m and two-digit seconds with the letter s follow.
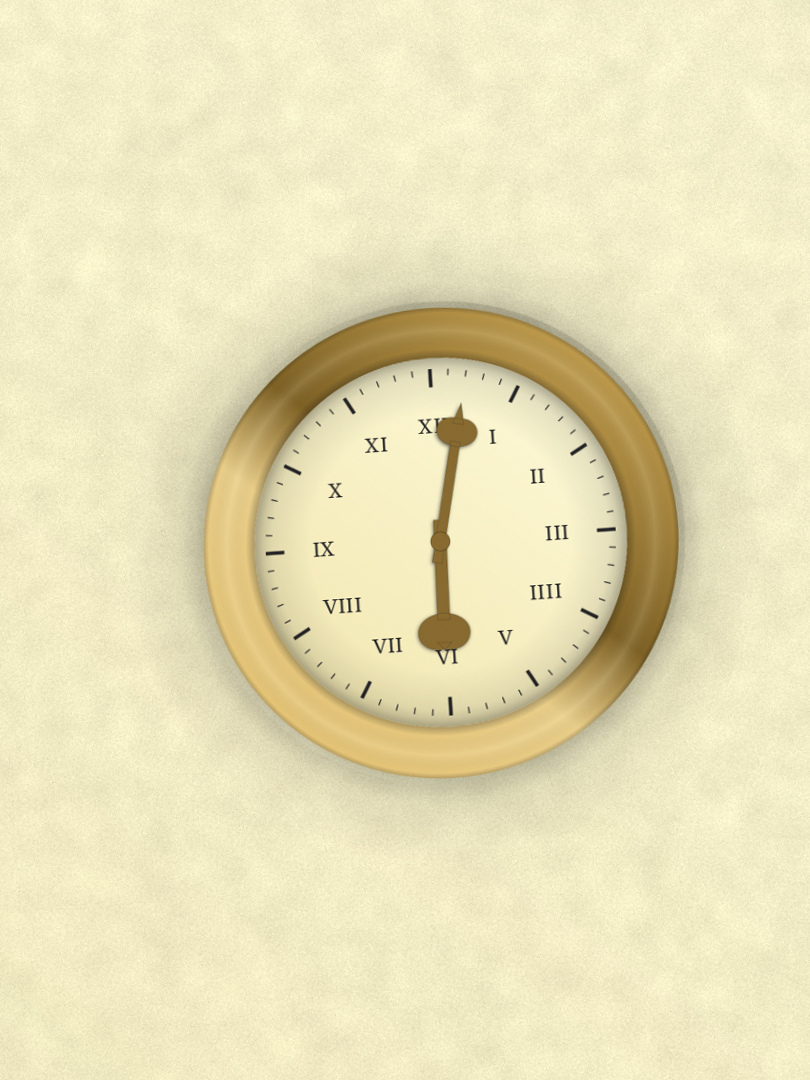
6h02
